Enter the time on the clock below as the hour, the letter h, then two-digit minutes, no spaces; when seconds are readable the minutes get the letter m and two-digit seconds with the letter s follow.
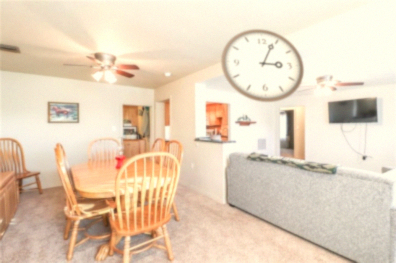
3h04
